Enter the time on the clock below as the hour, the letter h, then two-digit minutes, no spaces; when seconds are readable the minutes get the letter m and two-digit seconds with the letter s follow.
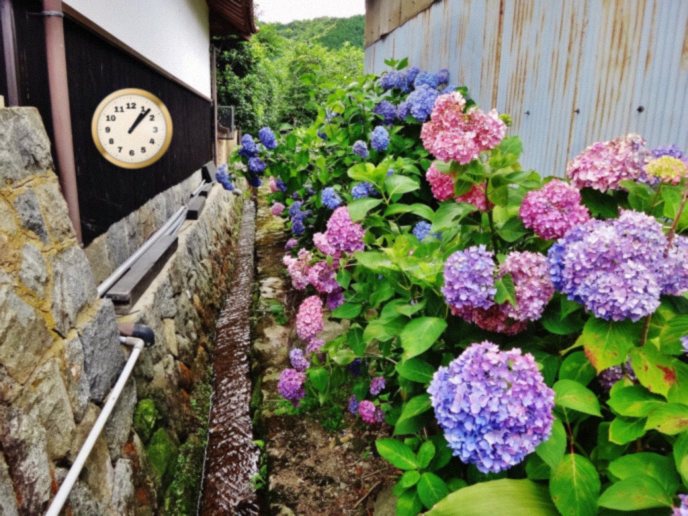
1h07
